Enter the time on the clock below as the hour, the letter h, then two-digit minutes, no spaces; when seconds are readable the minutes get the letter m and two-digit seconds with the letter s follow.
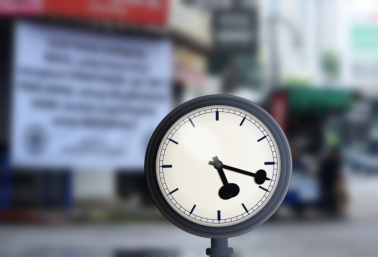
5h18
